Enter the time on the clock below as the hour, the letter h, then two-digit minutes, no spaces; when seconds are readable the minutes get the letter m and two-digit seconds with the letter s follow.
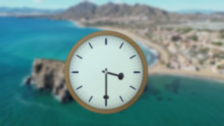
3h30
